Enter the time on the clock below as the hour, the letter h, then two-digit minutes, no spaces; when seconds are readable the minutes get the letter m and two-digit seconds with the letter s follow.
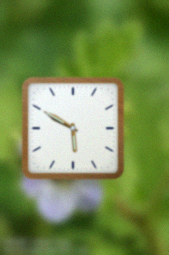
5h50
